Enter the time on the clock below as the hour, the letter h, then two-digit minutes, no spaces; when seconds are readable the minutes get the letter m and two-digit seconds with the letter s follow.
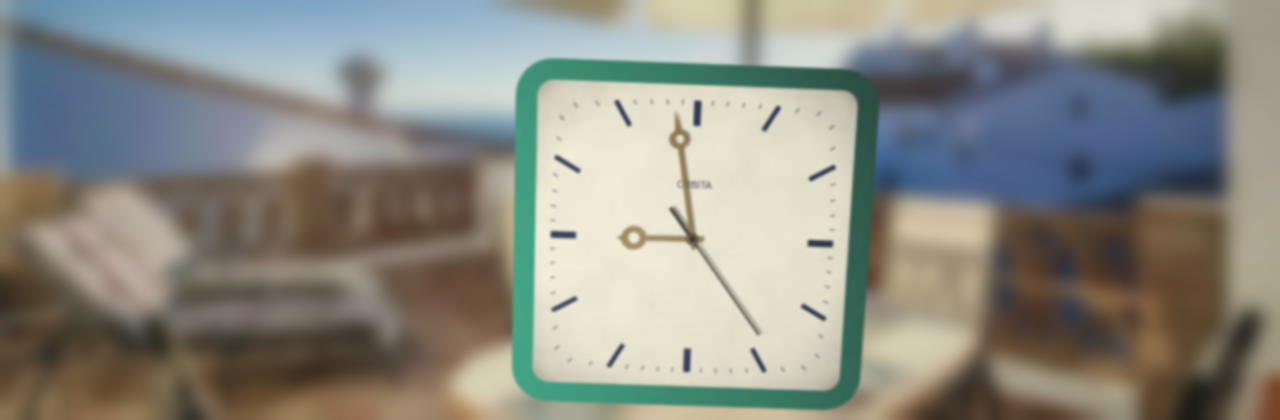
8h58m24s
